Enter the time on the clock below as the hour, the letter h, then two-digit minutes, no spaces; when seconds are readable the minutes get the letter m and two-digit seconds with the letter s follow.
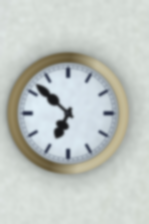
6h52
